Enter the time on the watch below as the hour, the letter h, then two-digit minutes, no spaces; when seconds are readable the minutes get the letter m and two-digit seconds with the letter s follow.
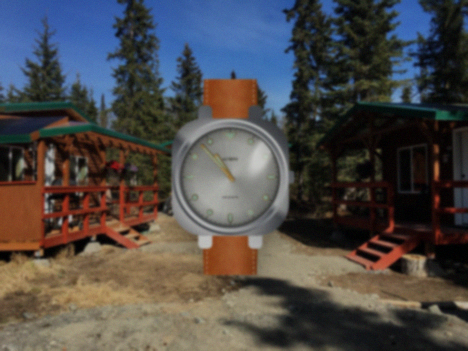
10h53
